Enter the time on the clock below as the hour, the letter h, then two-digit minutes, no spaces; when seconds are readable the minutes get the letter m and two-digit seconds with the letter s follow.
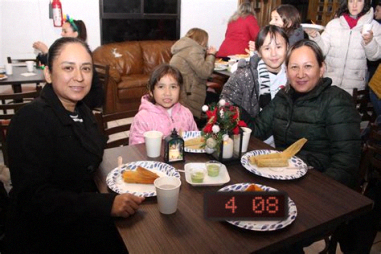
4h08
